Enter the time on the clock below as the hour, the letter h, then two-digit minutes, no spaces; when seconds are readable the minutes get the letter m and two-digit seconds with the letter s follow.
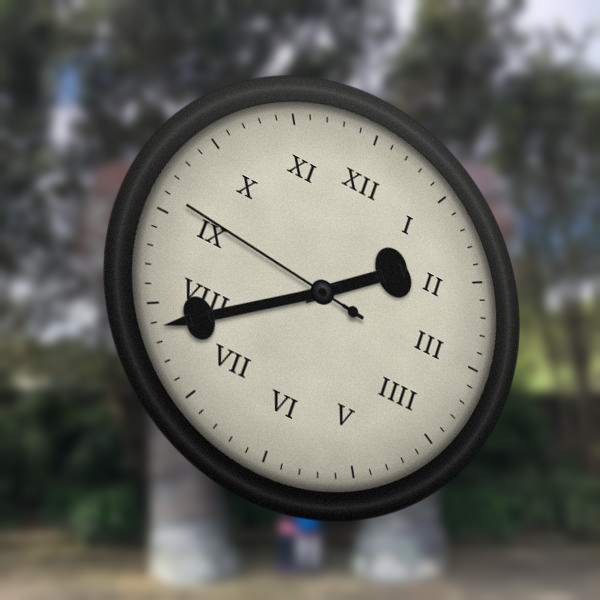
1h38m46s
